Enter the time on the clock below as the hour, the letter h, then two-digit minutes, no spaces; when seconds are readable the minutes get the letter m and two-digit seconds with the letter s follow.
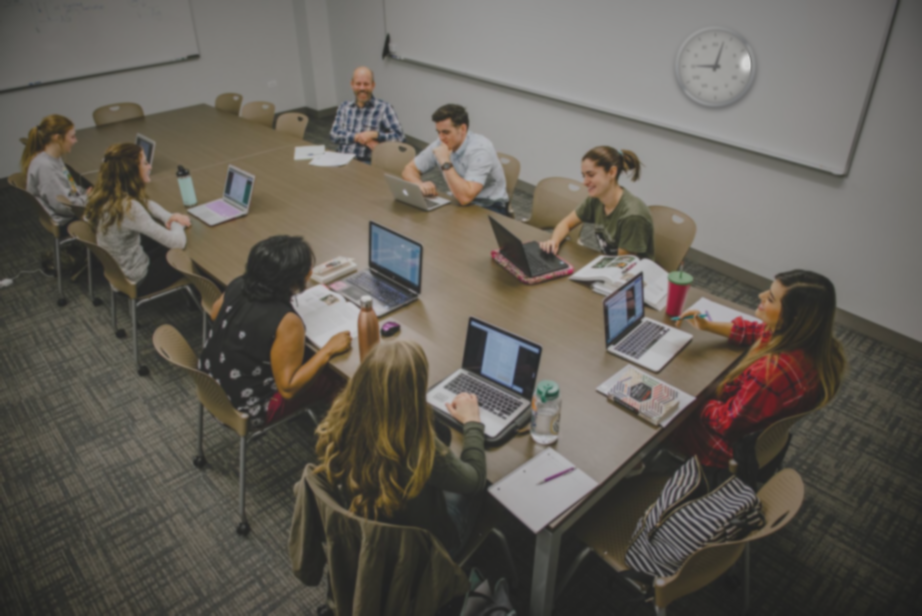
9h03
